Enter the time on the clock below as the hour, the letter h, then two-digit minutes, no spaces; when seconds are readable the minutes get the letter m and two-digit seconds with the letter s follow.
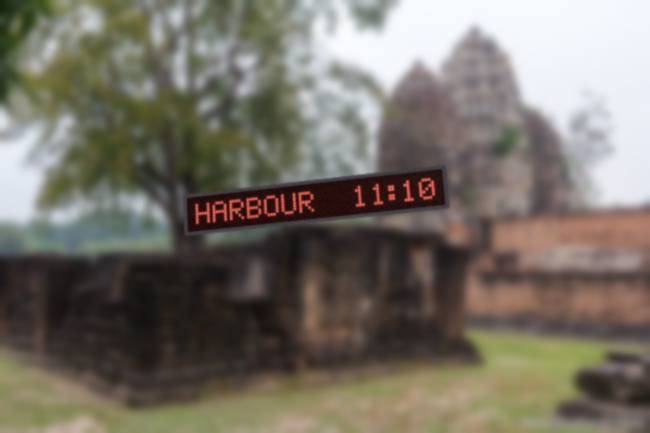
11h10
